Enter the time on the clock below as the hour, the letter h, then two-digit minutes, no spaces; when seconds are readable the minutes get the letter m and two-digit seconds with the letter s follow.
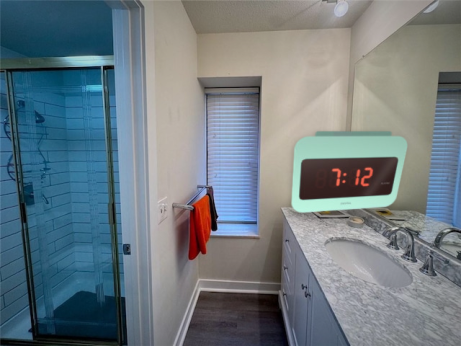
7h12
